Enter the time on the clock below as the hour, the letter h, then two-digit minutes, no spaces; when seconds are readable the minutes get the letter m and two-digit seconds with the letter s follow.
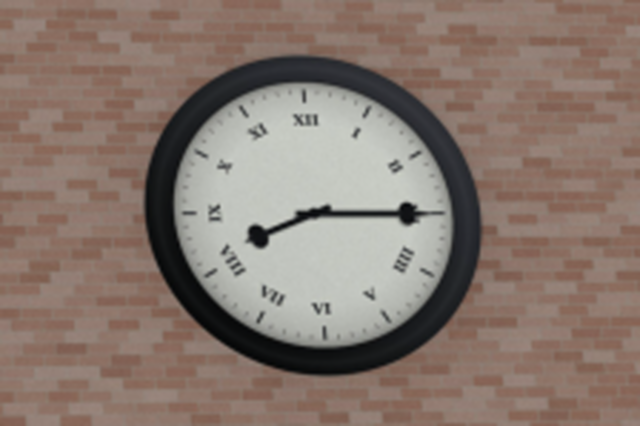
8h15
